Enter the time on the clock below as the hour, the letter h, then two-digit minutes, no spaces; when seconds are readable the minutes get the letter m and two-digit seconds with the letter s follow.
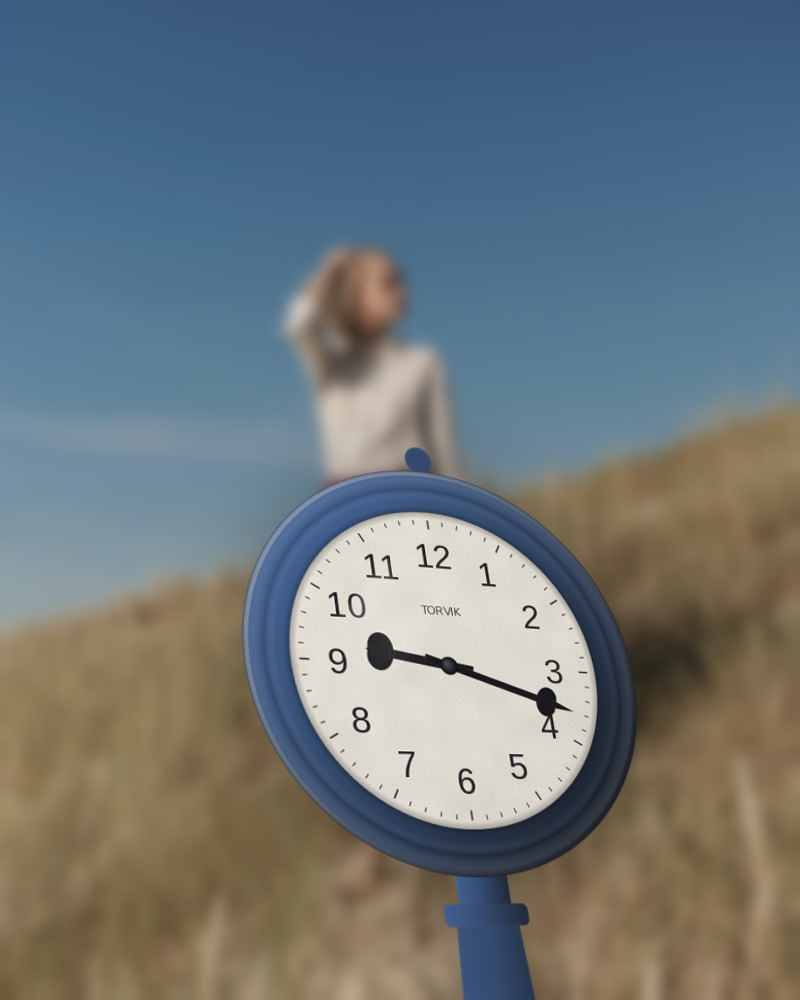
9h18
